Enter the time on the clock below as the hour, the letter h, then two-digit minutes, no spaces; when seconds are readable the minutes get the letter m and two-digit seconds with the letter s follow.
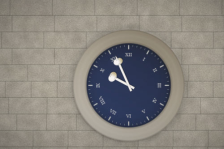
9h56
